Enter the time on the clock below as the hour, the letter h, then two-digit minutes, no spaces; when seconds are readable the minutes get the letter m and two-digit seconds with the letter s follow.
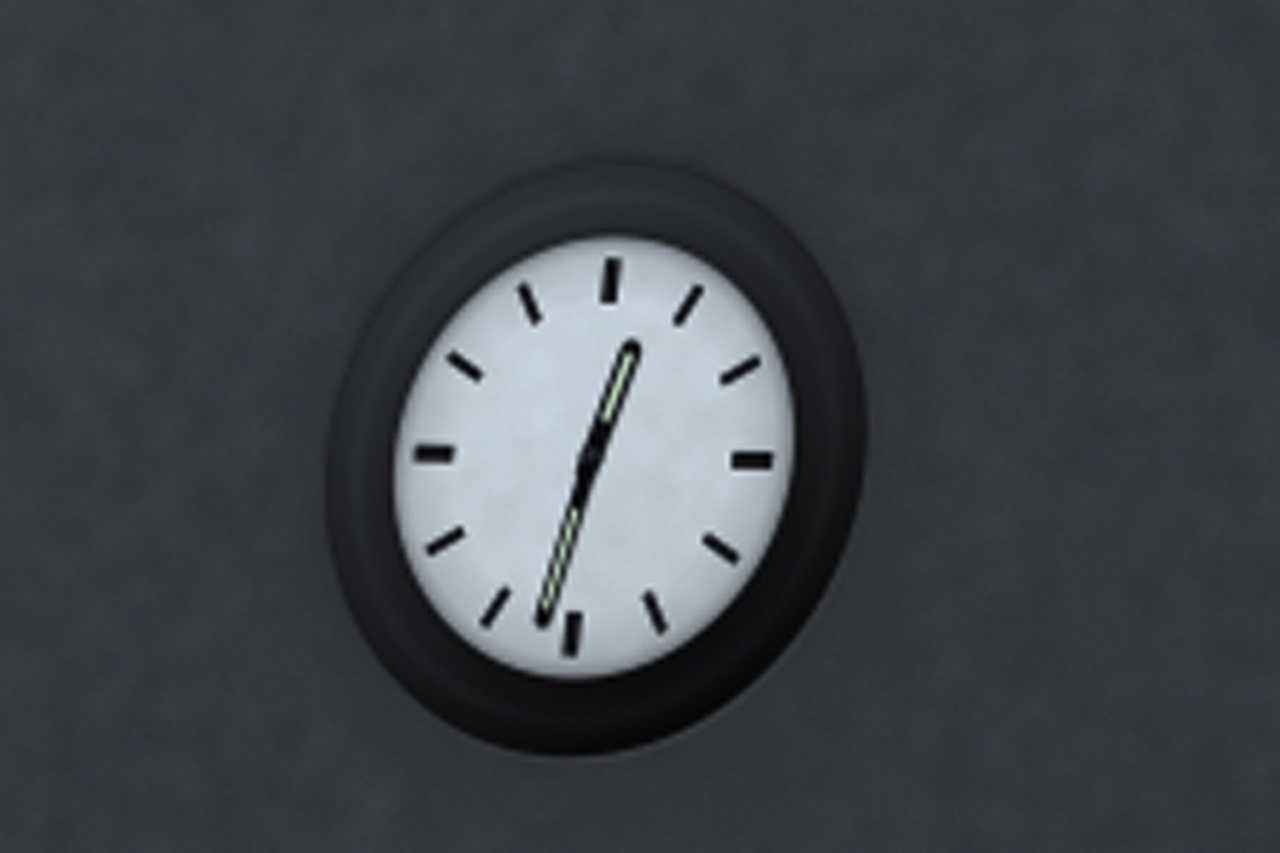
12h32
